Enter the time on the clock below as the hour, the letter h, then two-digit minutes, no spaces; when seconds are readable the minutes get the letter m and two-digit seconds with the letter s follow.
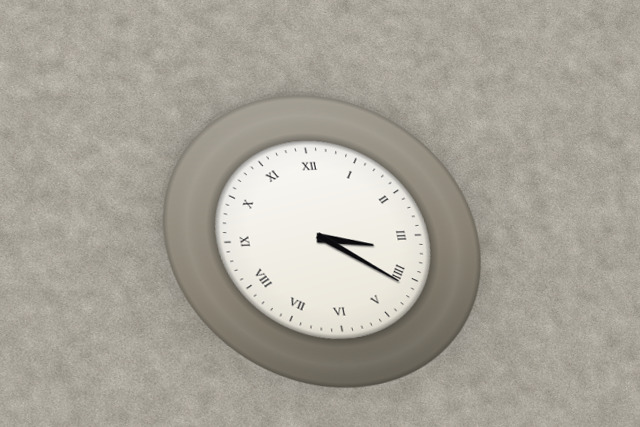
3h21
